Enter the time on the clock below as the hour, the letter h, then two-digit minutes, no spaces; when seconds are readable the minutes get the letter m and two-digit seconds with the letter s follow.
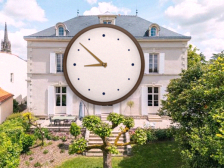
8h52
